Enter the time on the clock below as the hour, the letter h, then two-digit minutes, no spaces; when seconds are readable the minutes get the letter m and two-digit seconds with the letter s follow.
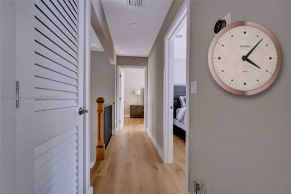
4h07
